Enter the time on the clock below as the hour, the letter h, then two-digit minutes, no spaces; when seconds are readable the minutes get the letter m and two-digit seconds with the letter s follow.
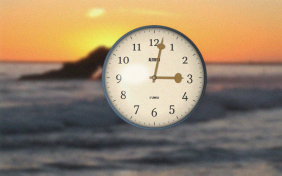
3h02
